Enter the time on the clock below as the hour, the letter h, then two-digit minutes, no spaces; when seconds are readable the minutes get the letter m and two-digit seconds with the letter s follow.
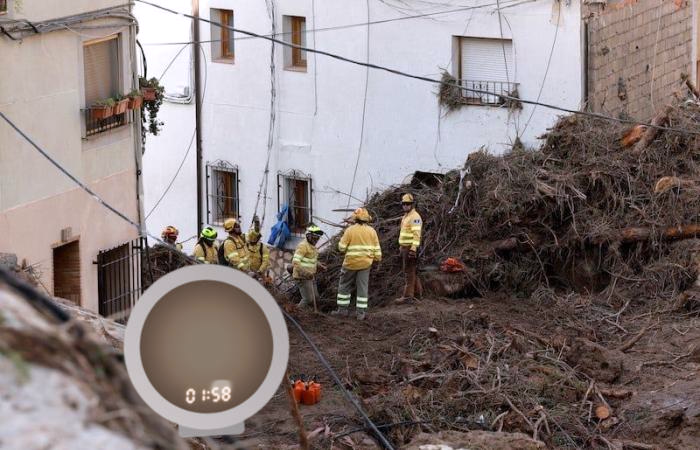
1h58
